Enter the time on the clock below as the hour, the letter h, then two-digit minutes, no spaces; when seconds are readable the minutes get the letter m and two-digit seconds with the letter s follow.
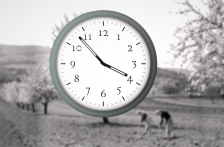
3h53
